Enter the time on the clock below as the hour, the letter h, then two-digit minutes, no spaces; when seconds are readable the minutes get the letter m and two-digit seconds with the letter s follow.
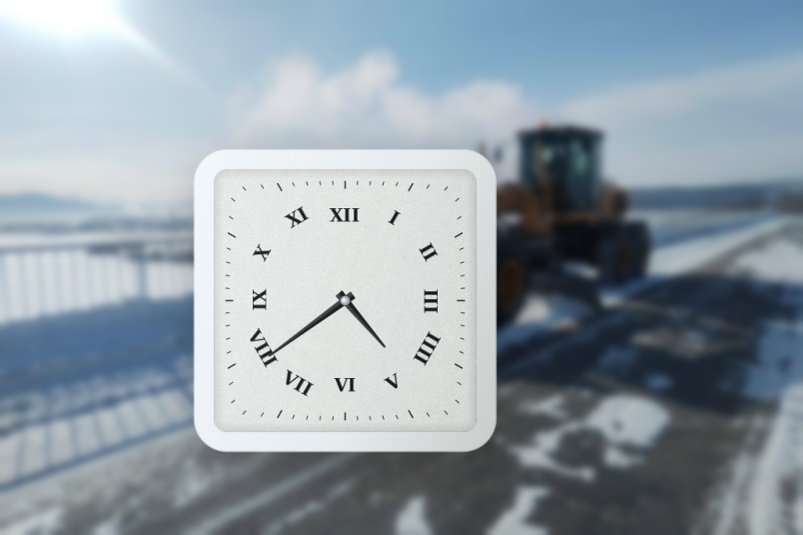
4h39
